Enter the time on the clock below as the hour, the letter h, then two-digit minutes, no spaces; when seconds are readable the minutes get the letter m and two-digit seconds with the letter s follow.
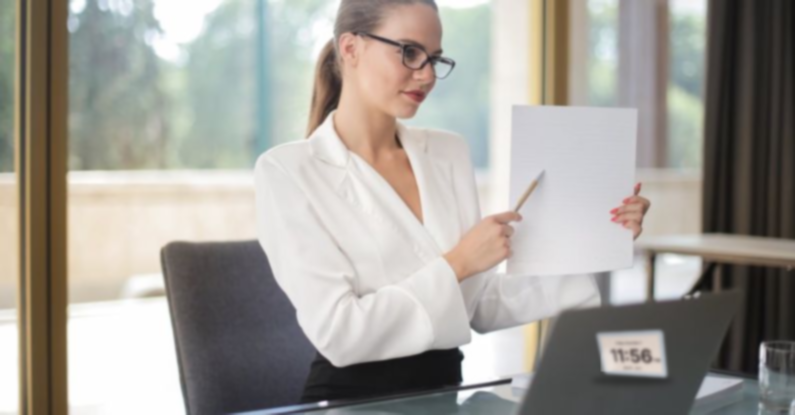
11h56
